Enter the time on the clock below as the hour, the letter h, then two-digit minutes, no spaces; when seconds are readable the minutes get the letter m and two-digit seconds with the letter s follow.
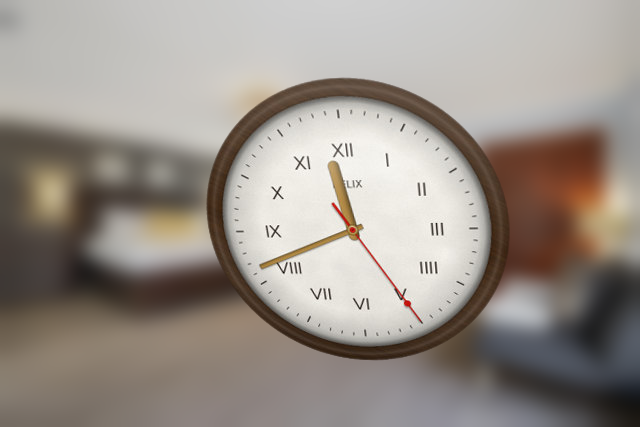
11h41m25s
